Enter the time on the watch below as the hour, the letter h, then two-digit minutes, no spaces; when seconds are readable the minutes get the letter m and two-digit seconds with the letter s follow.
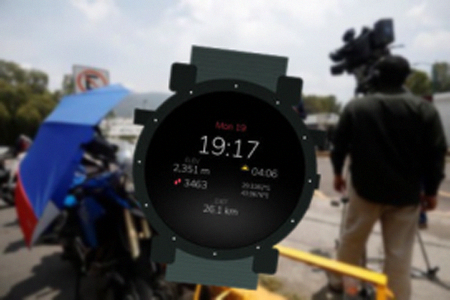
19h17
